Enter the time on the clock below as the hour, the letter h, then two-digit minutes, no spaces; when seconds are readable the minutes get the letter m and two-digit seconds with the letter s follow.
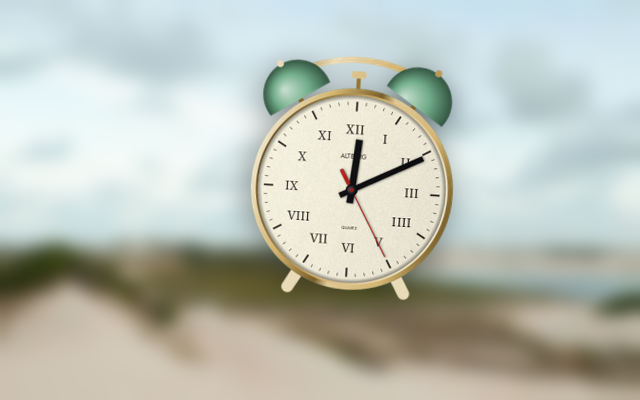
12h10m25s
